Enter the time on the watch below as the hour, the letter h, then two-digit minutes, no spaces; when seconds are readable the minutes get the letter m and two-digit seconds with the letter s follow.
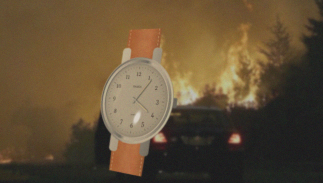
4h06
